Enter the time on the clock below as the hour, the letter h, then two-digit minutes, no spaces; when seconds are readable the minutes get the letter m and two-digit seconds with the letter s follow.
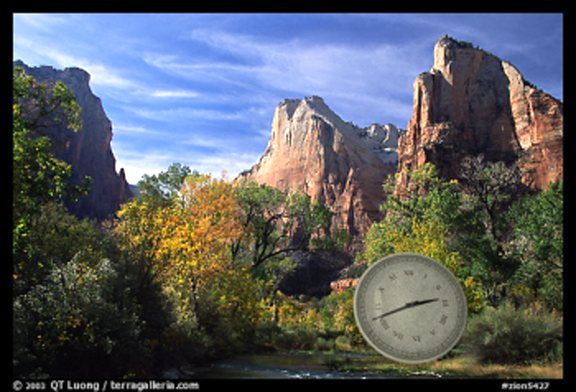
2h42
